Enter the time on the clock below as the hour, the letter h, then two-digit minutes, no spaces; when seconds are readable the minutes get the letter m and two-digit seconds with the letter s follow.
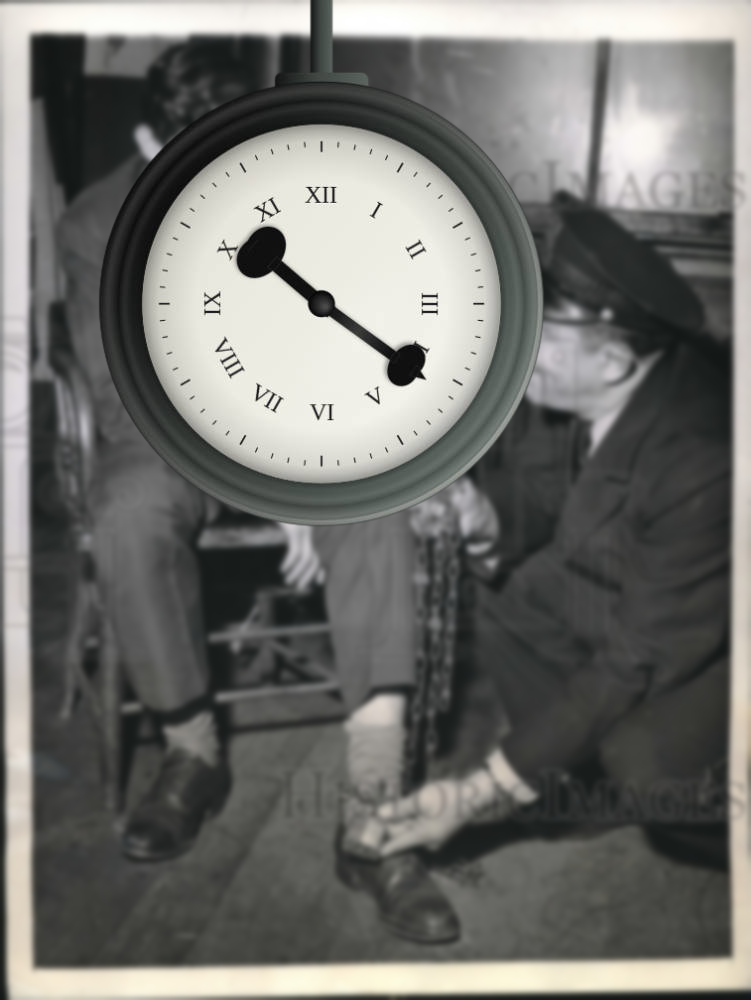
10h21
